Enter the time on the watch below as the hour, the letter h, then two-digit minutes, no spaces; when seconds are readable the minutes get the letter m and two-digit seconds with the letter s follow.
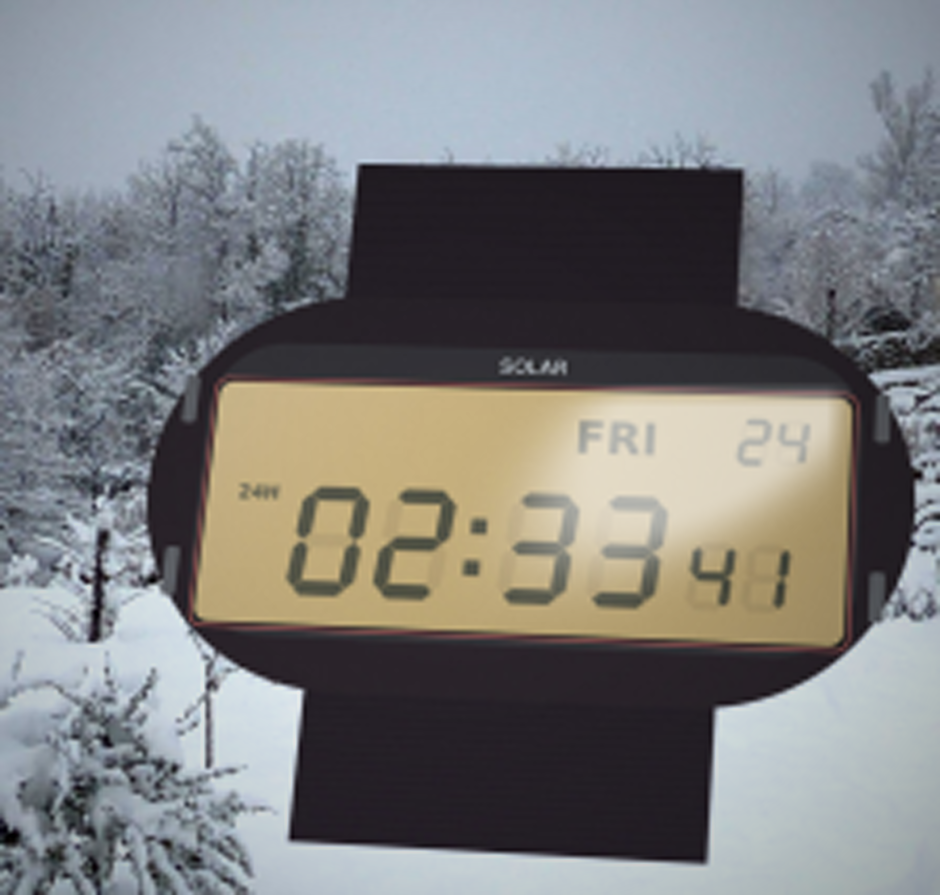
2h33m41s
